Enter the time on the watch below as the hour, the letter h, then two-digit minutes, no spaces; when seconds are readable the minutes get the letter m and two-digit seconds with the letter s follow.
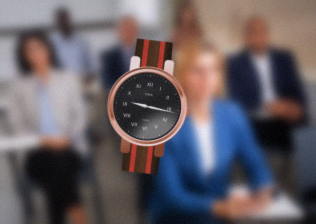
9h16
